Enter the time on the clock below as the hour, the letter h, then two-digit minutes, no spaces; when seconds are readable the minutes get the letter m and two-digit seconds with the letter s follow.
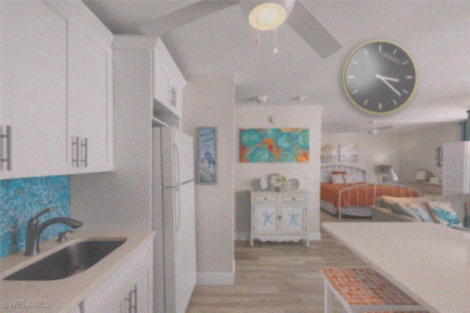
3h22
